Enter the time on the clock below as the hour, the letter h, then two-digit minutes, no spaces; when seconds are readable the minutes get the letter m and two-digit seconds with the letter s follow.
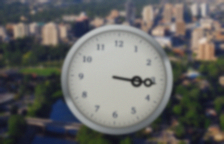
3h16
